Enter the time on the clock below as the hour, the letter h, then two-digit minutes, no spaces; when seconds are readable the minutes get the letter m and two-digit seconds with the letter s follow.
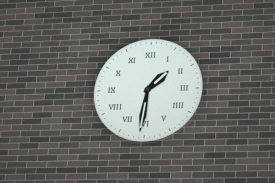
1h31
